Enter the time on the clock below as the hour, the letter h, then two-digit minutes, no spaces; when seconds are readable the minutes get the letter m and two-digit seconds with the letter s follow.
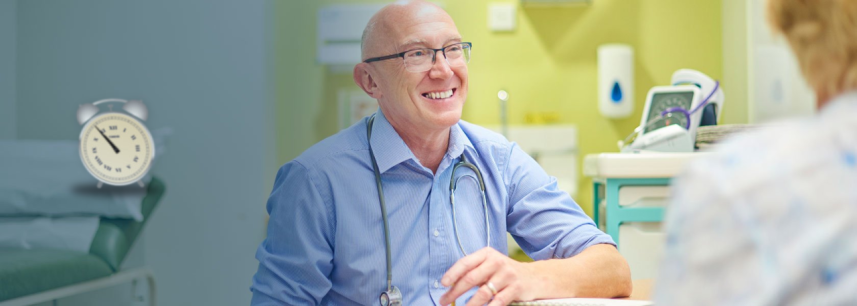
10h54
